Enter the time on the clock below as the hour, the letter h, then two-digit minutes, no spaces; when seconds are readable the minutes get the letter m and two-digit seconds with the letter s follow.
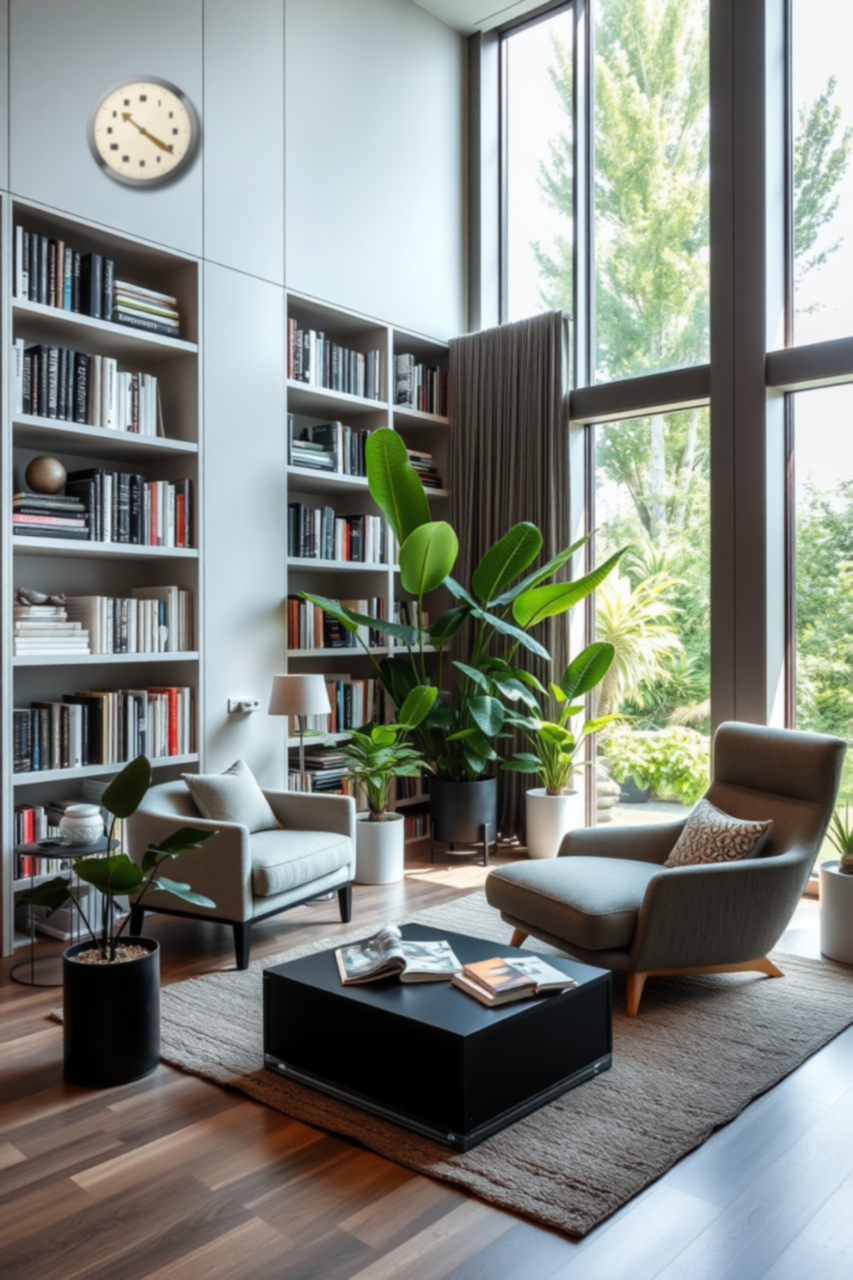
10h21
